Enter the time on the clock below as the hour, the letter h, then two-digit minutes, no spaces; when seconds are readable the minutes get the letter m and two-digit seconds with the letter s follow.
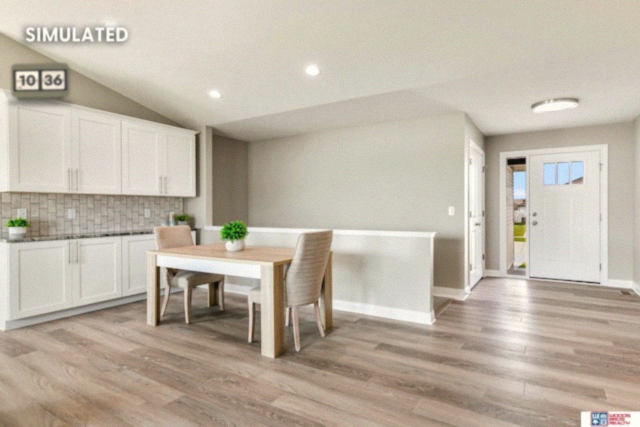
10h36
